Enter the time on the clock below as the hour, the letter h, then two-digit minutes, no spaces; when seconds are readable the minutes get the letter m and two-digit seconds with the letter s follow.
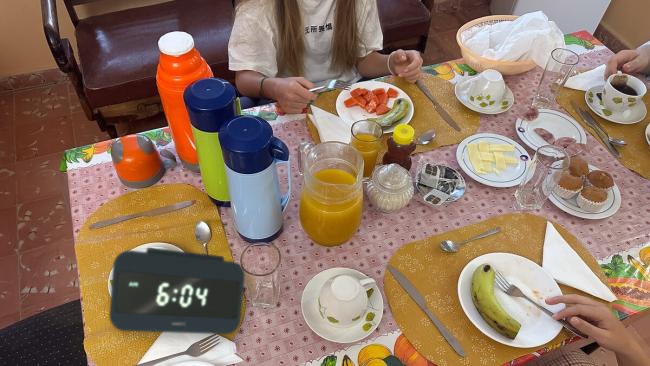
6h04
